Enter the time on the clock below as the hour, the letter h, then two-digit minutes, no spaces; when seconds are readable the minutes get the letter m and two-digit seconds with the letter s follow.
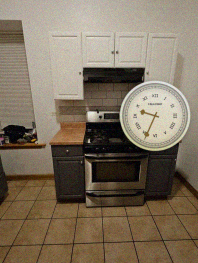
9h34
